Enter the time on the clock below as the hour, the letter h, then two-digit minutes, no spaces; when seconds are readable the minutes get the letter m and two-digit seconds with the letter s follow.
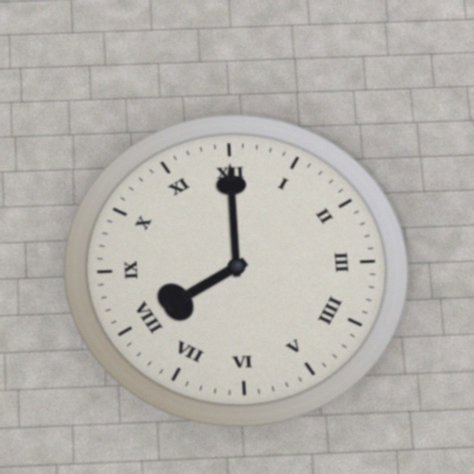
8h00
